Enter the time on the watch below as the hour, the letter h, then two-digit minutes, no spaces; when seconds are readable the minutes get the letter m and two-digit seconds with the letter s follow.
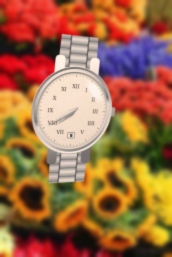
7h40
